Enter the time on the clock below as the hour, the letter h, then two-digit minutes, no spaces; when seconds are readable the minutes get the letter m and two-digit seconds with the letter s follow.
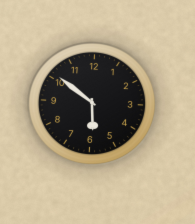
5h51
